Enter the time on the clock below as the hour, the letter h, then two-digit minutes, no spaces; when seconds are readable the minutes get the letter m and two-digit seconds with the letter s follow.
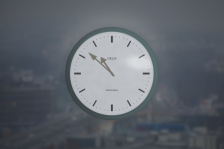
10h52
